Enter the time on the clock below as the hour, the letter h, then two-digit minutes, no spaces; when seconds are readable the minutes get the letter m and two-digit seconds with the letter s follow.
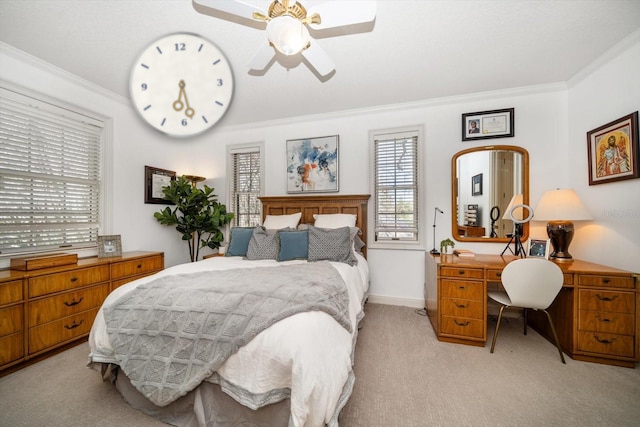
6h28
